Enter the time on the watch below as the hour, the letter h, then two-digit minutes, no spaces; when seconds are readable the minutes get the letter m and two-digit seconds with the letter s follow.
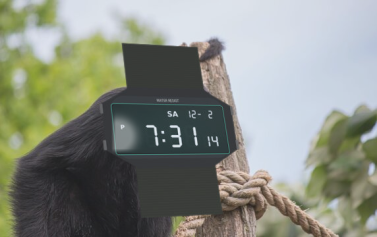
7h31m14s
